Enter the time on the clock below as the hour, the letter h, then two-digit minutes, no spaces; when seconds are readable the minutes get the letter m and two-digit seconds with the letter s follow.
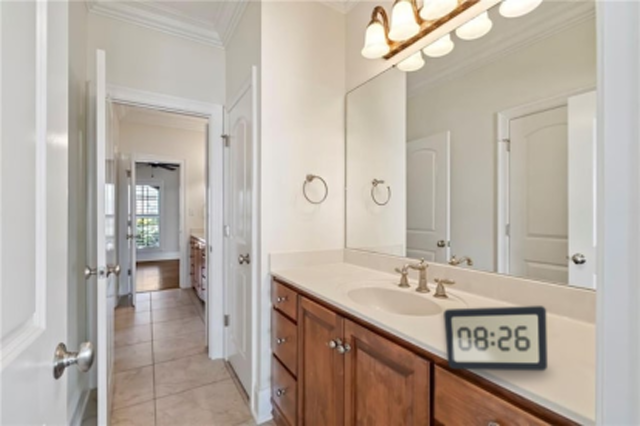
8h26
